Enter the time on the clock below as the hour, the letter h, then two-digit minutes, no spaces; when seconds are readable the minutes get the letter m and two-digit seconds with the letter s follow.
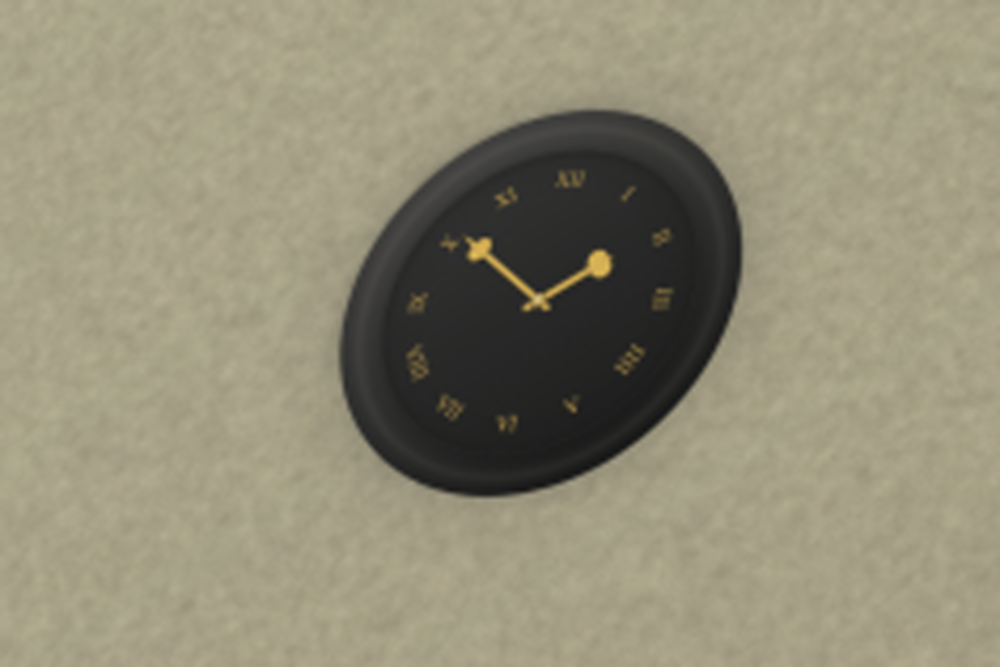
1h51
